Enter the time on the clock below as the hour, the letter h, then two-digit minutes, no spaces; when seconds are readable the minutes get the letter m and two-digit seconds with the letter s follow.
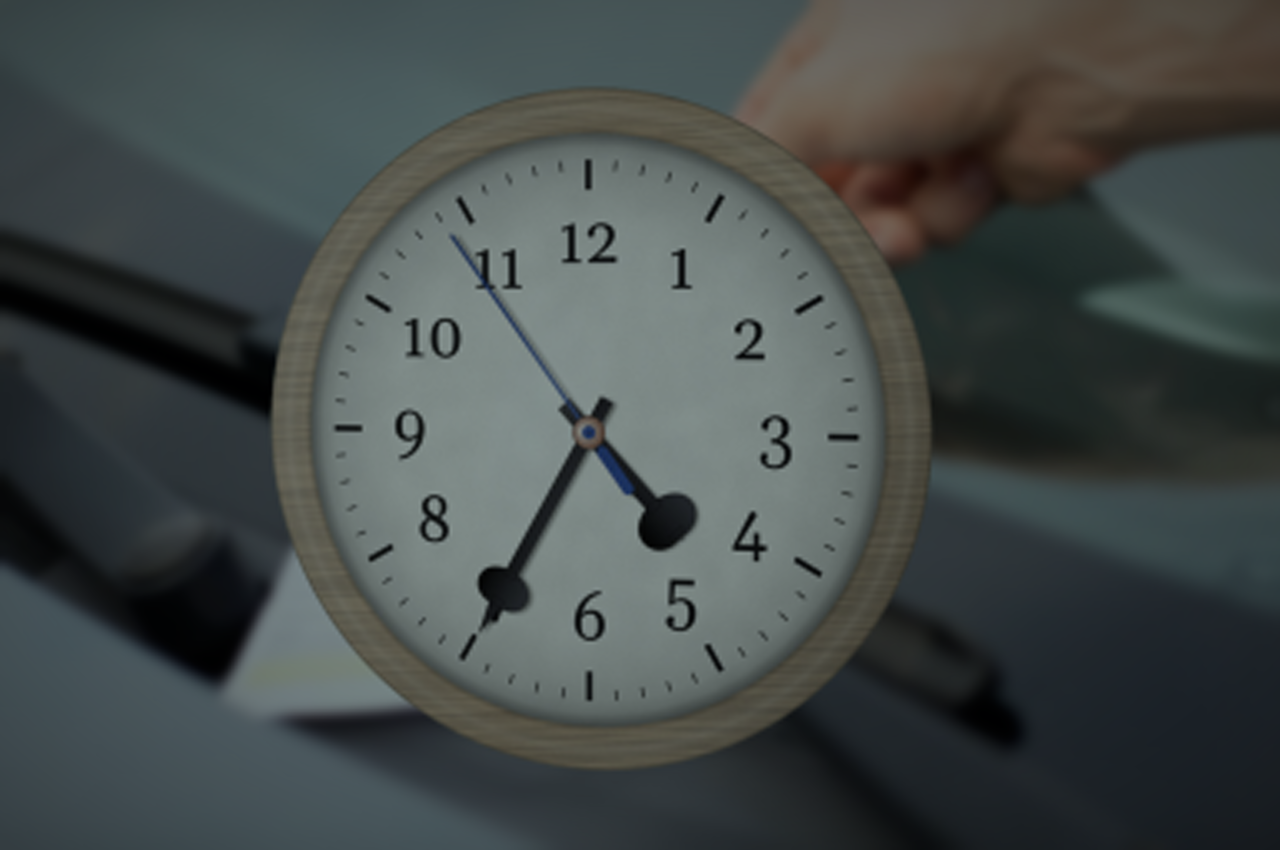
4h34m54s
